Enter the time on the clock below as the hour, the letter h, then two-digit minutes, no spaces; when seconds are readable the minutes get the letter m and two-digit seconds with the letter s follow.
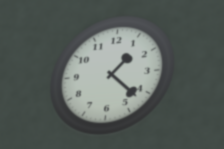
1h22
